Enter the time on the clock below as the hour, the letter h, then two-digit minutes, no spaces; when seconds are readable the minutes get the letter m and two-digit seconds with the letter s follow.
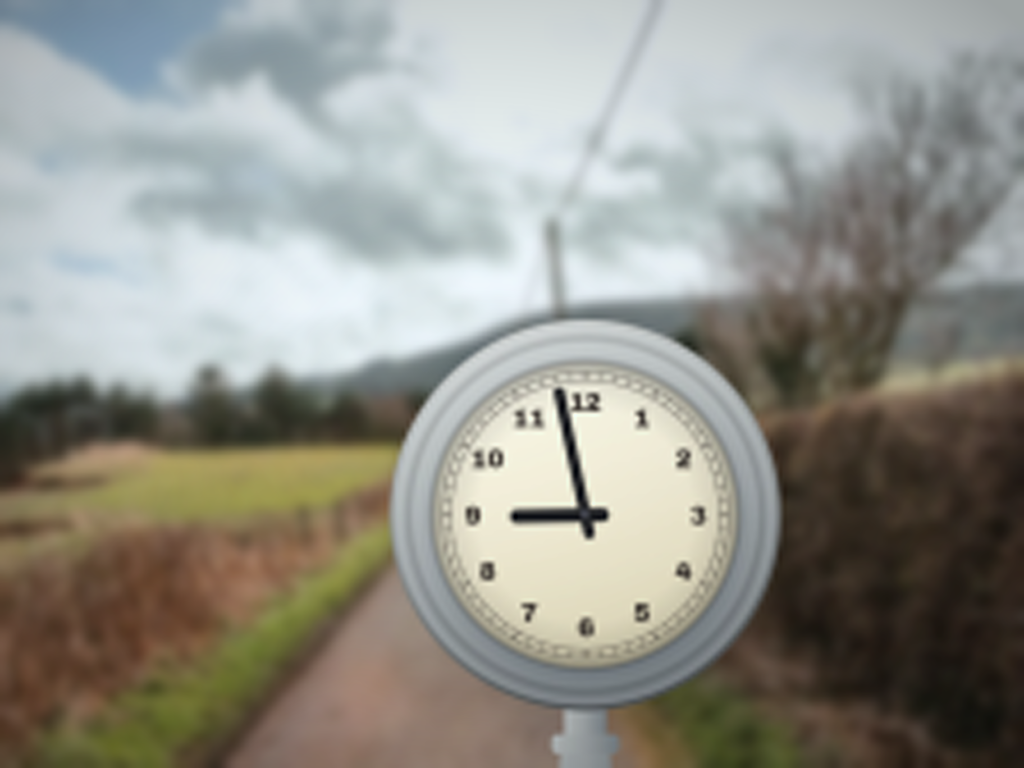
8h58
